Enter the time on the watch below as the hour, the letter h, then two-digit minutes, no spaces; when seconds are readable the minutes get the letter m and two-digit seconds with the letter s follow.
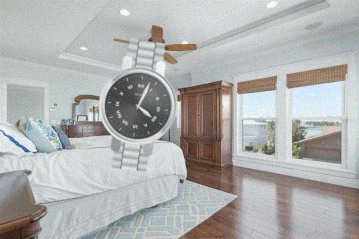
4h03
